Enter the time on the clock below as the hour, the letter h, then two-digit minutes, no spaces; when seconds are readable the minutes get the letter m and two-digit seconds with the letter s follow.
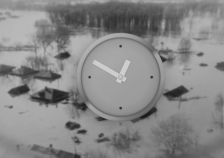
12h50
